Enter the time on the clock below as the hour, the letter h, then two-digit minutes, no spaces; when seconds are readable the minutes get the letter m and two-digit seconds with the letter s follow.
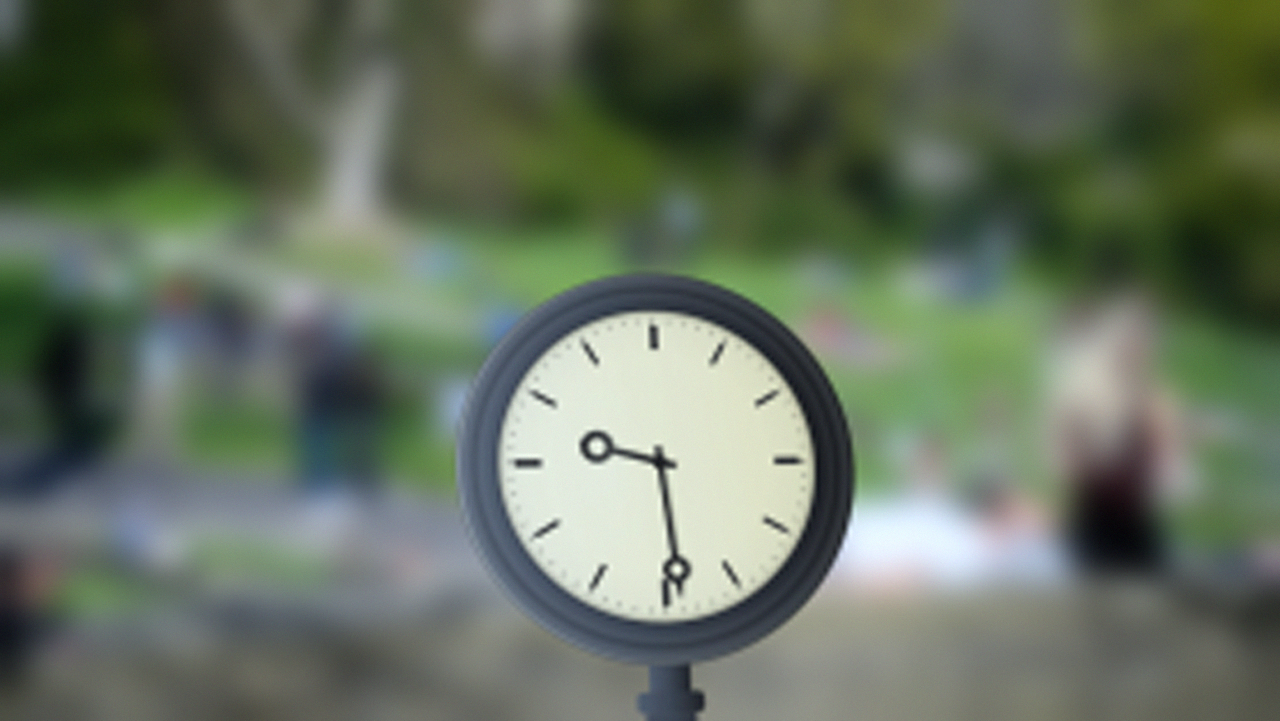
9h29
